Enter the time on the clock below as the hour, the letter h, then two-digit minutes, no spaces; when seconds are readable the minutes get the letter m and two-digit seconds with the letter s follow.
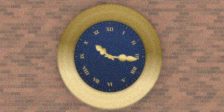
10h16
